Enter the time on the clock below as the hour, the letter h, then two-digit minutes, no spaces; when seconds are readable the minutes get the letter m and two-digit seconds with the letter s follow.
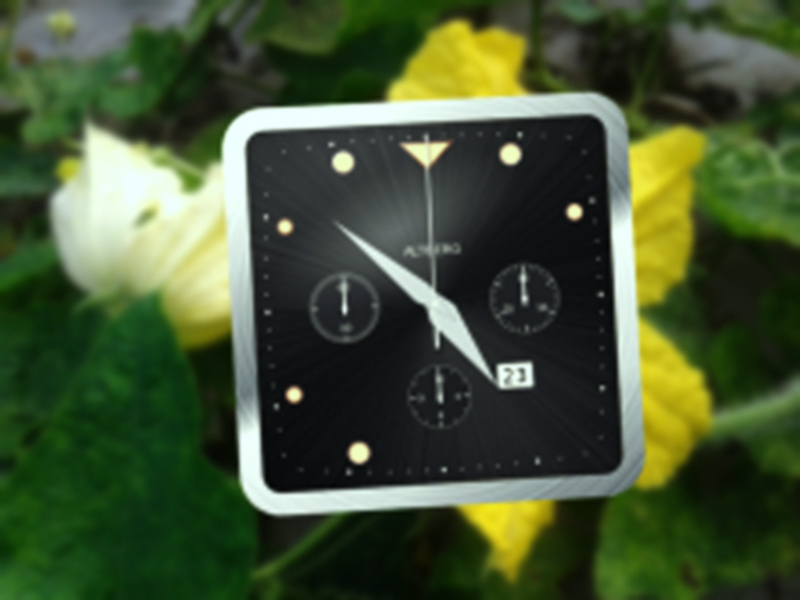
4h52
